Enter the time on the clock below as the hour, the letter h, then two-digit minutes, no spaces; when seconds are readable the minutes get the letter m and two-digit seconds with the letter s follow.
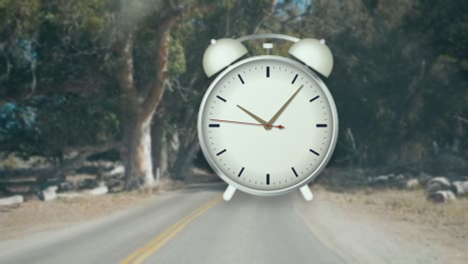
10h06m46s
